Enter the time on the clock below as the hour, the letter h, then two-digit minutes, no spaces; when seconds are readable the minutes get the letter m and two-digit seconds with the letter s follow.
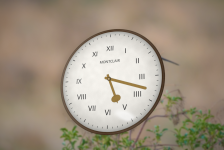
5h18
